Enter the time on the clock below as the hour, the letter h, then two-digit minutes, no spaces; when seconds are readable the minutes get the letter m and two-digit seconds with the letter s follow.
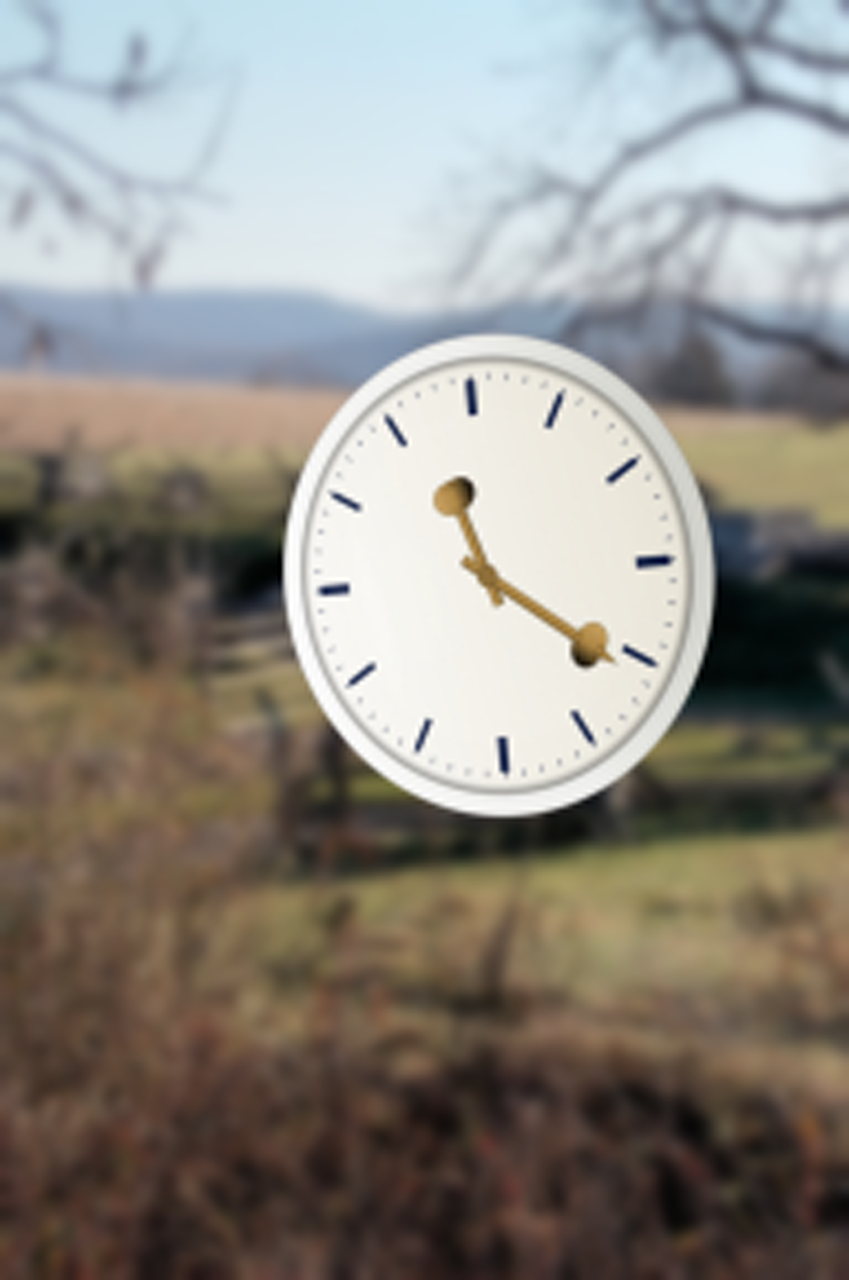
11h21
